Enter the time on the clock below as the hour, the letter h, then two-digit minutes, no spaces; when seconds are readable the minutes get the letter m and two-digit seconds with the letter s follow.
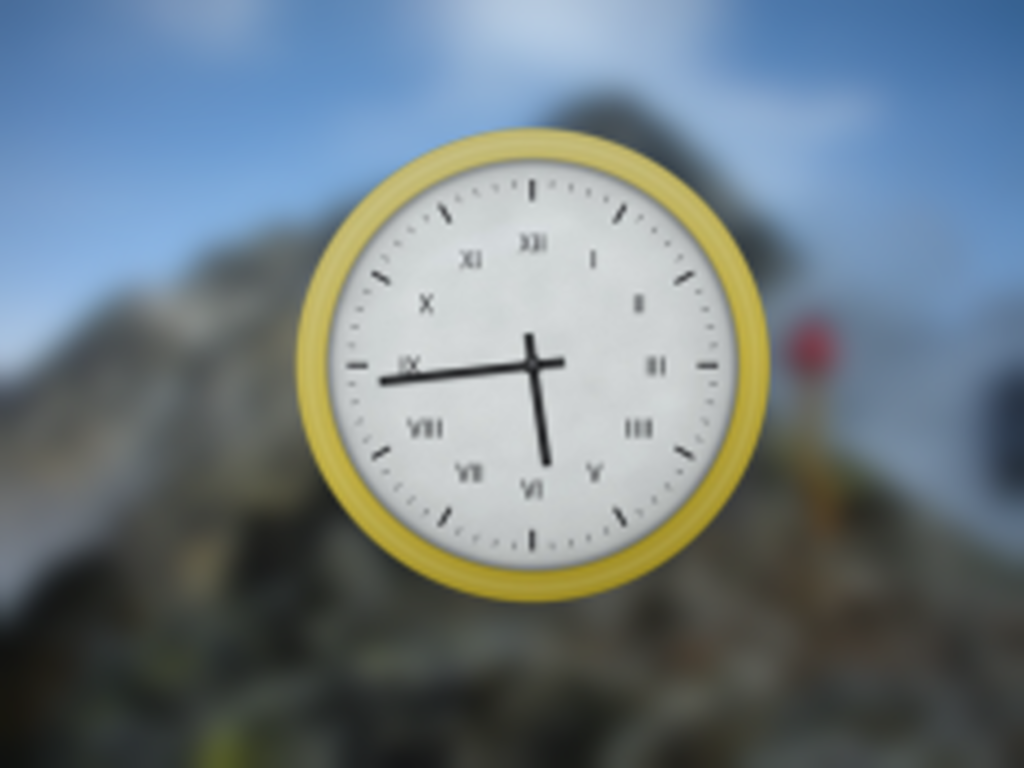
5h44
